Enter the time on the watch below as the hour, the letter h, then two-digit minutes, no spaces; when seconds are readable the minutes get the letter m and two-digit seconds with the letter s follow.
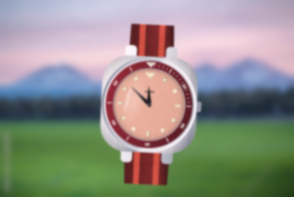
11h52
